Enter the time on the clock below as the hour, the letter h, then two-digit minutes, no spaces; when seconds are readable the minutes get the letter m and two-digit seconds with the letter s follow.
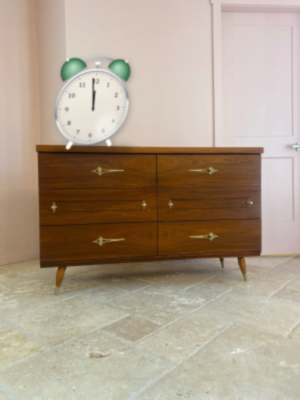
11h59
